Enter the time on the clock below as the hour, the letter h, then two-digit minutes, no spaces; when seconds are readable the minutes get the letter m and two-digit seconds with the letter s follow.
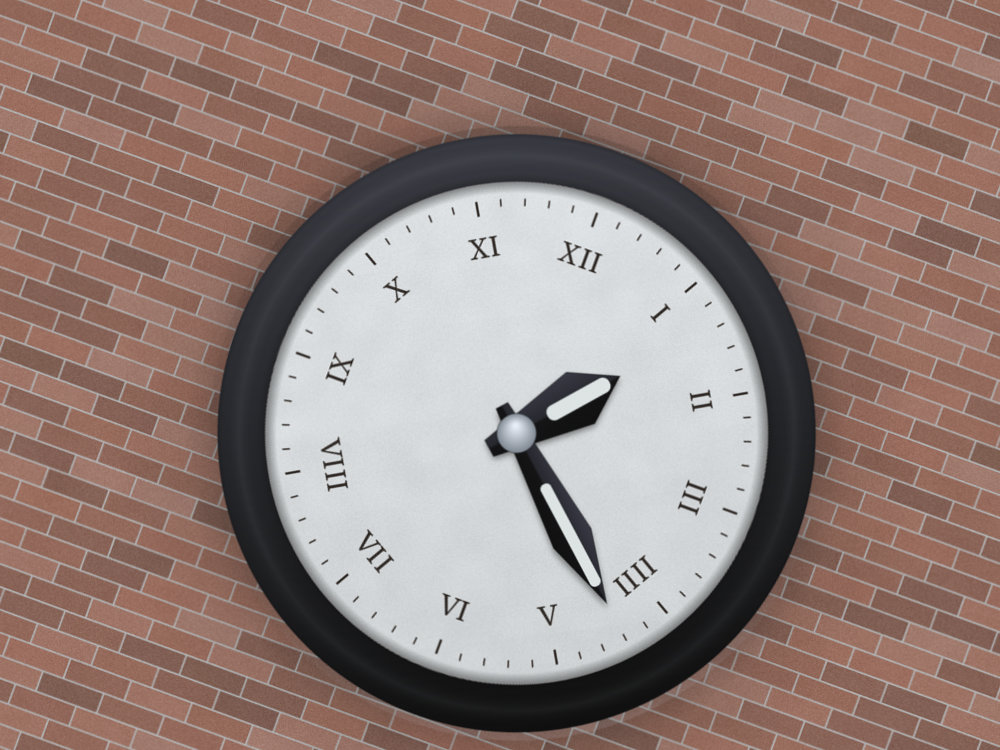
1h22
